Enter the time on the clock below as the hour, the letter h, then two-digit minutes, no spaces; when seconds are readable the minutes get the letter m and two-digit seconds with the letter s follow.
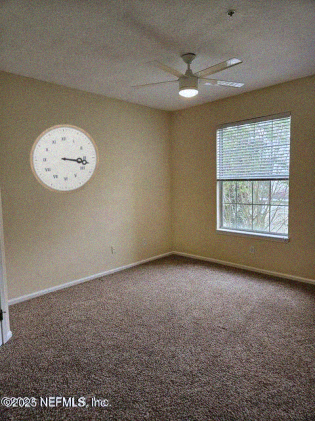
3h17
